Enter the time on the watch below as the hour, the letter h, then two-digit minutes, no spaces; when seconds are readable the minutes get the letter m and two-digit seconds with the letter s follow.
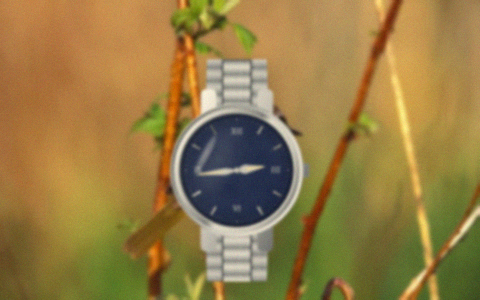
2h44
